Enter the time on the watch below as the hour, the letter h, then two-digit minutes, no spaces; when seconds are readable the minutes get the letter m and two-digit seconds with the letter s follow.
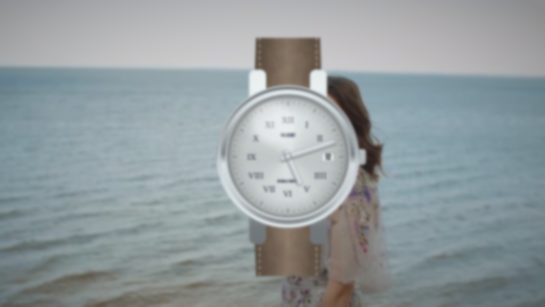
5h12
